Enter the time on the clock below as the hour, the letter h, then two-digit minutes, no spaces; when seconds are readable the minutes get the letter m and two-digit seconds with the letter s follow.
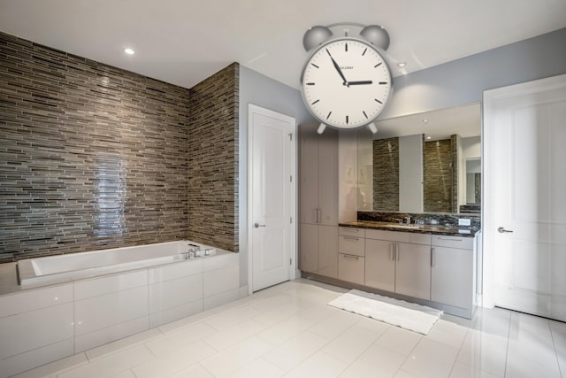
2h55
